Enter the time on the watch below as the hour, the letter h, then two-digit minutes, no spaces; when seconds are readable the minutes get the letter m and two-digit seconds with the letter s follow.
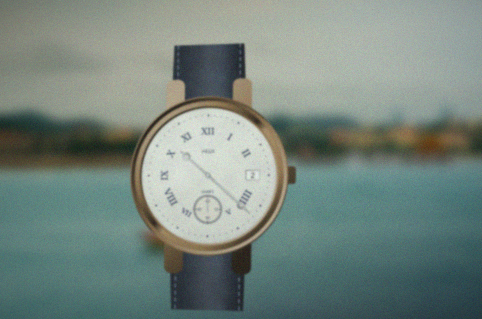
10h22
